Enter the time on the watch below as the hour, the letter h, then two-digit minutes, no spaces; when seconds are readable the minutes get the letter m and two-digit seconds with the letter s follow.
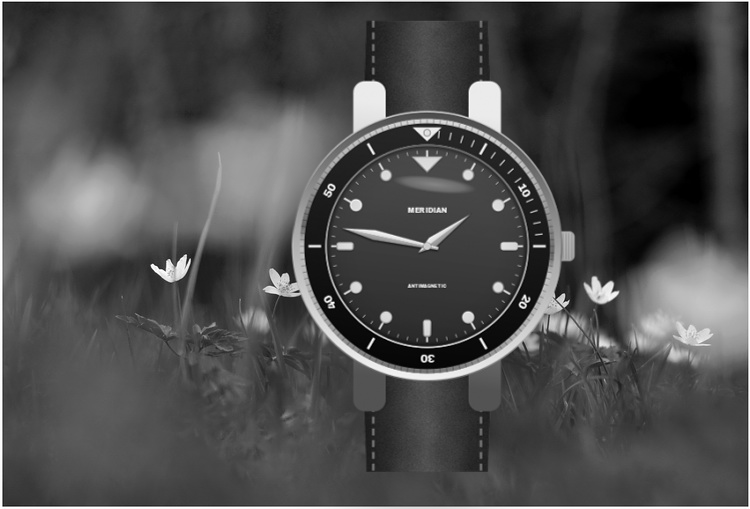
1h47
